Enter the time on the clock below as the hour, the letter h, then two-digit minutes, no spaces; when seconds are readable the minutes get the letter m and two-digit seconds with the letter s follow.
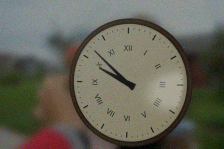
9h52
